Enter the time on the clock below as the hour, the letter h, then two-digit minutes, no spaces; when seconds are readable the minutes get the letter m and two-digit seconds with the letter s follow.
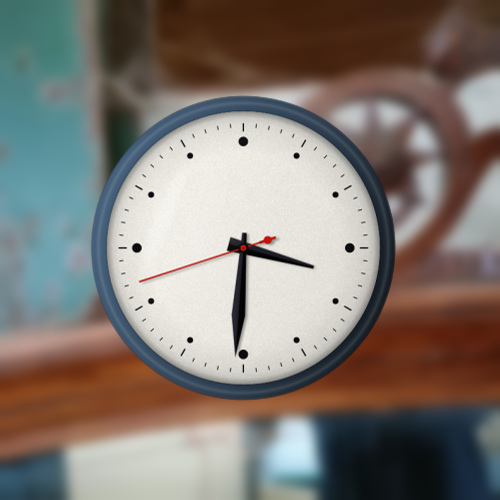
3h30m42s
